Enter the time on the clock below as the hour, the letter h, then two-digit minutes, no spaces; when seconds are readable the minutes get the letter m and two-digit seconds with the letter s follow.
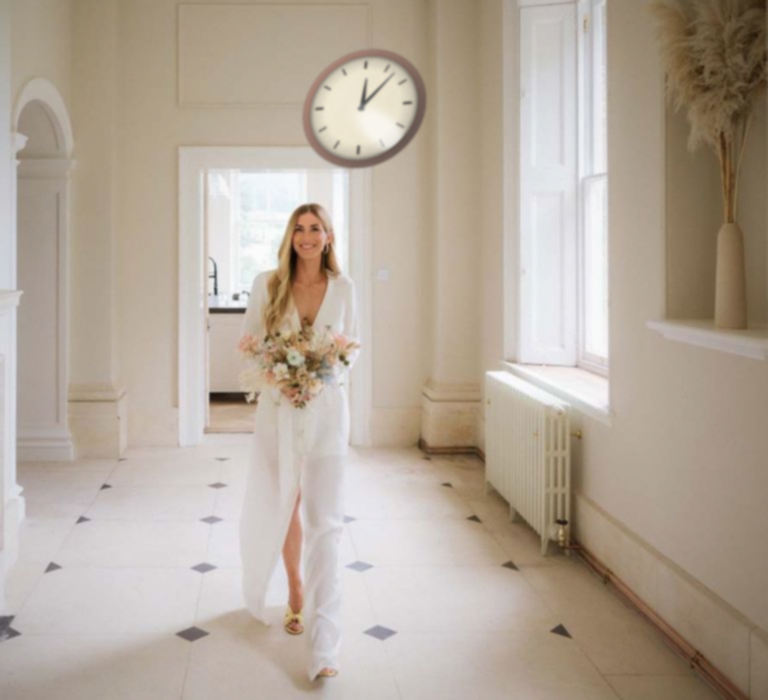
12h07
